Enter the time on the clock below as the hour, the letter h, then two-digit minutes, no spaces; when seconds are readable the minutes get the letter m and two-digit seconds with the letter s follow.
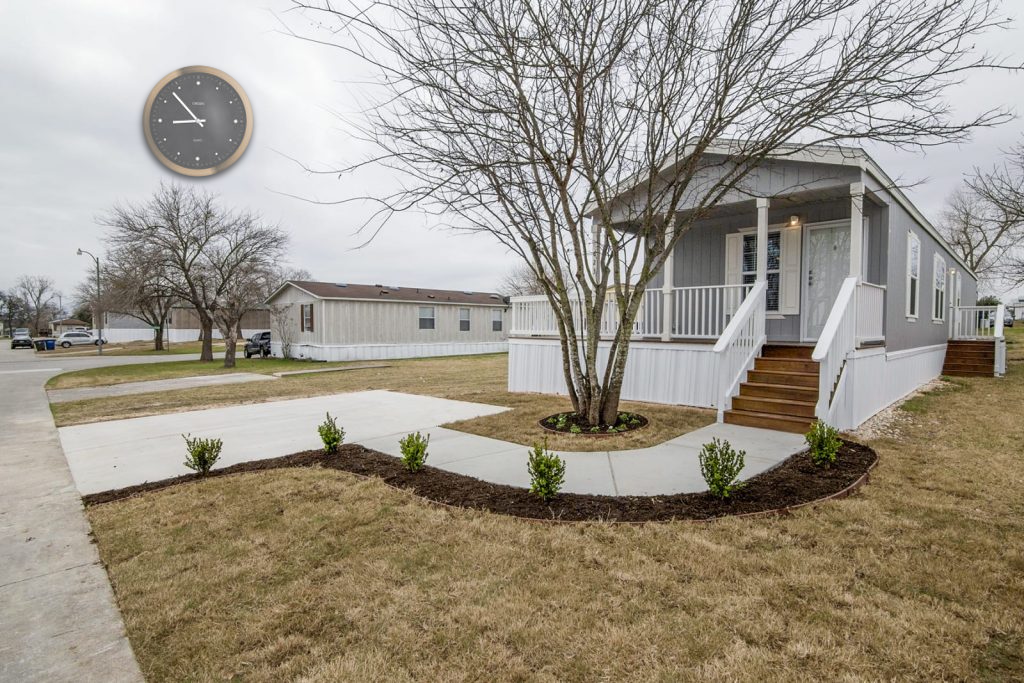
8h53
